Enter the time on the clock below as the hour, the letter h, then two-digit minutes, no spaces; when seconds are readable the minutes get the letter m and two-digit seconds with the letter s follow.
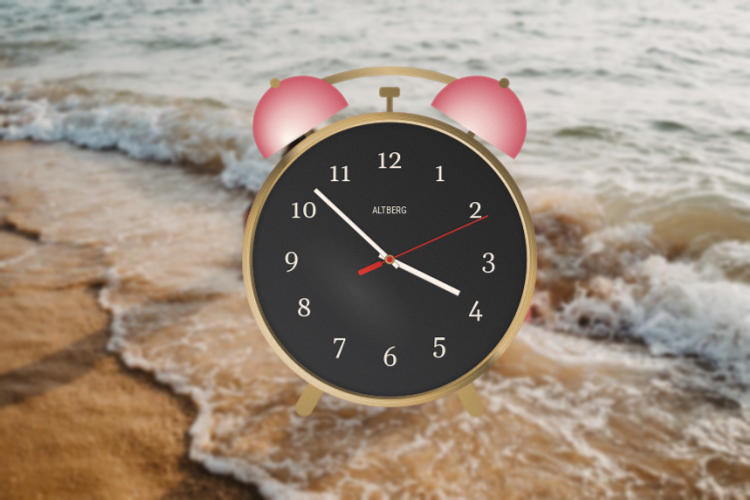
3h52m11s
